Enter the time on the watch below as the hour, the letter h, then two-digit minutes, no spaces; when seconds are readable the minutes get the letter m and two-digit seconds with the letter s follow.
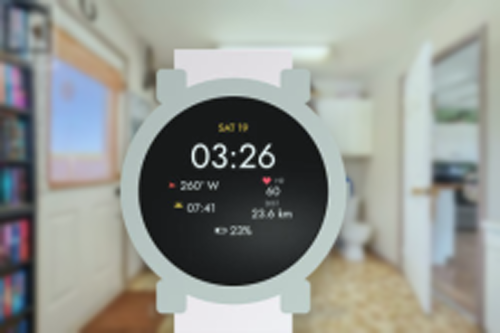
3h26
